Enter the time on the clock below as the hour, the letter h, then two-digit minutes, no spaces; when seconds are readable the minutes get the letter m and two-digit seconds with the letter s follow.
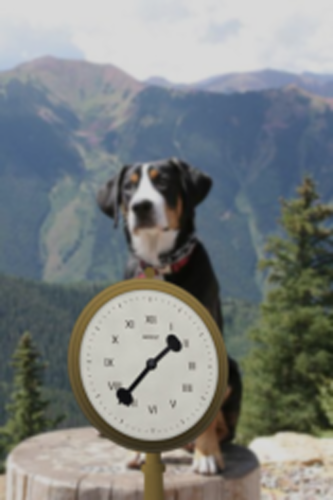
1h37
